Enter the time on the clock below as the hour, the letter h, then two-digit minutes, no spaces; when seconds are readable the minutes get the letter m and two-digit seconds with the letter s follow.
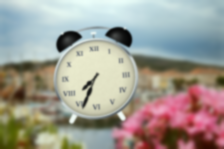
7h34
